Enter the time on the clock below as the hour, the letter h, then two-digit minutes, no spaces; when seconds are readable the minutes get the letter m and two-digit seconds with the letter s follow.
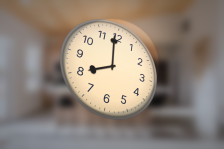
7h59
